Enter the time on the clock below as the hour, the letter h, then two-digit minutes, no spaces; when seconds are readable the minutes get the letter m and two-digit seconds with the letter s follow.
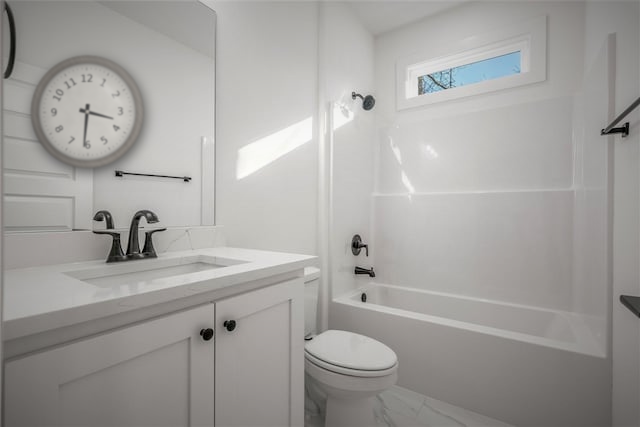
3h31
